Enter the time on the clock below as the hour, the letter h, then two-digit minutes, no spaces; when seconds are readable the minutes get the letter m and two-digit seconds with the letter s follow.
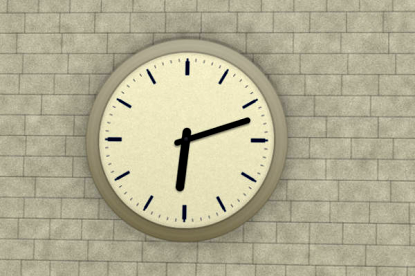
6h12
